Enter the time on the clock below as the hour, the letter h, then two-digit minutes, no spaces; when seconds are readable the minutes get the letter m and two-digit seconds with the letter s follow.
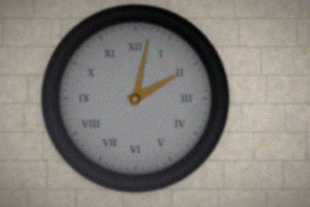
2h02
